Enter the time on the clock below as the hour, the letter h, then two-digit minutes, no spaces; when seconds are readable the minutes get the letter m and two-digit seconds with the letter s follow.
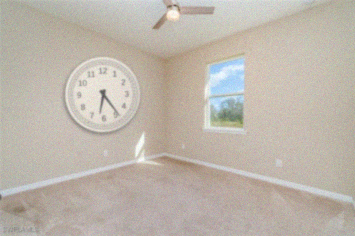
6h24
